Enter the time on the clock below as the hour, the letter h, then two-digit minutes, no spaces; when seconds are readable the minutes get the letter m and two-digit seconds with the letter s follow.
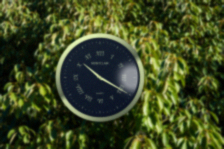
10h20
